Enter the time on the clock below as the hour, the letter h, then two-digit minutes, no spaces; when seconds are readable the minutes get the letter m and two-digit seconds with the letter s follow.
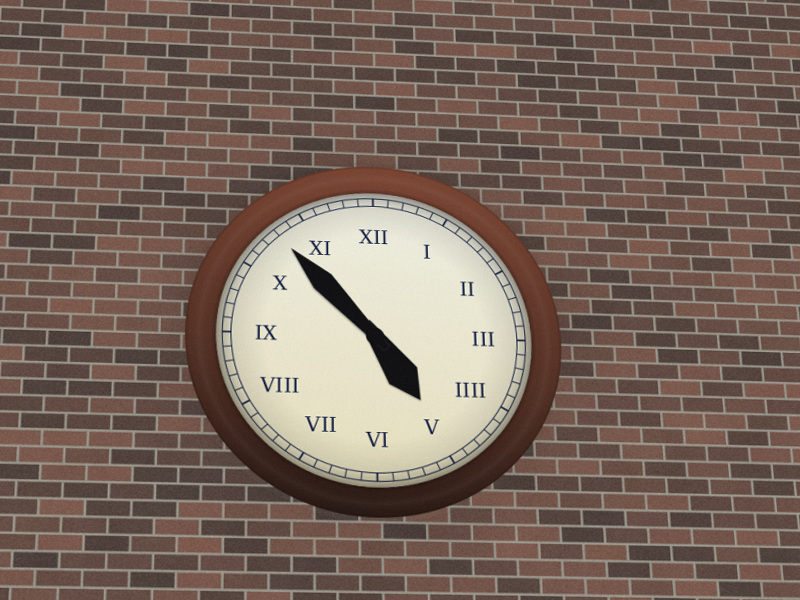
4h53
